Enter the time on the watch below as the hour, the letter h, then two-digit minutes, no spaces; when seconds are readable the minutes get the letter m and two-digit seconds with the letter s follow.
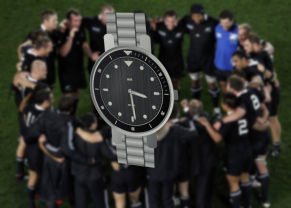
3h29
